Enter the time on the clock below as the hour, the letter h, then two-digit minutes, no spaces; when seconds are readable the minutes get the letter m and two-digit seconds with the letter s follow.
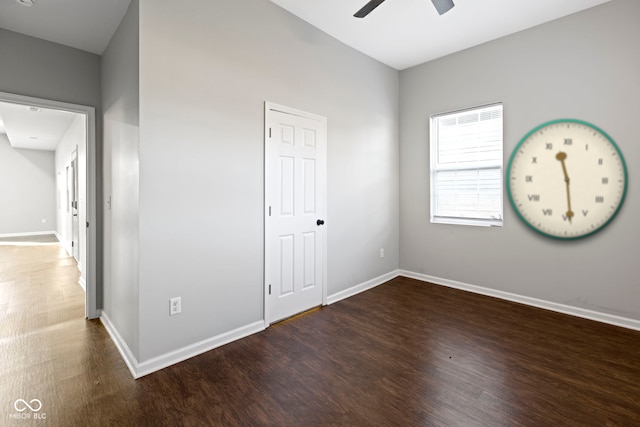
11h29
